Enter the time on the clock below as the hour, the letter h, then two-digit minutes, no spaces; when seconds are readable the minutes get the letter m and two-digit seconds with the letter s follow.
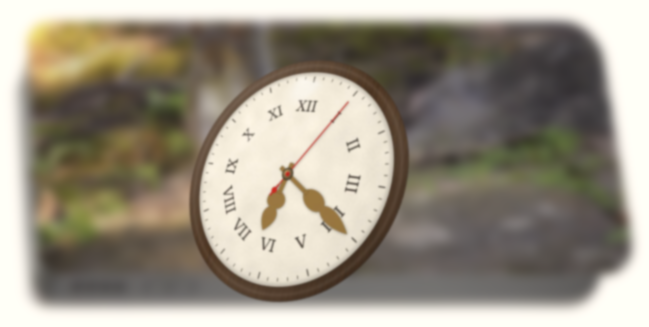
6h20m05s
